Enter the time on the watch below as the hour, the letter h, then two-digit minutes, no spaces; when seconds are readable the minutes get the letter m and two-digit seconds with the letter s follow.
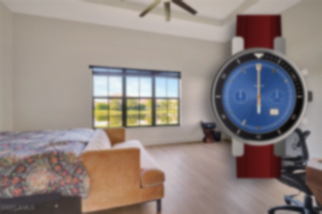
6h00
